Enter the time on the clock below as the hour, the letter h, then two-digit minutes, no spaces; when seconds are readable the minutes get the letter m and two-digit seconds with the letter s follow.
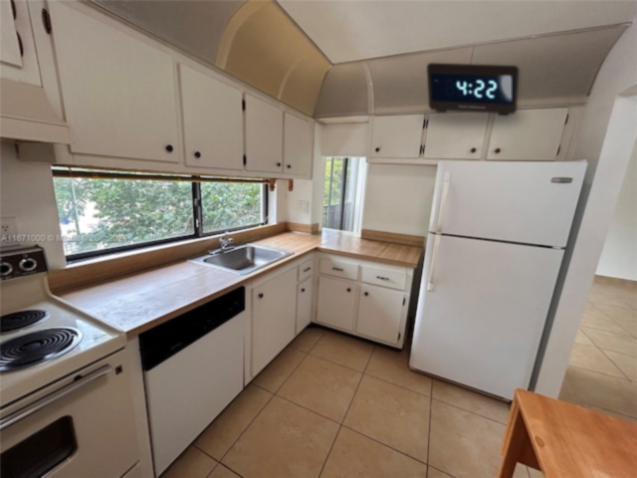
4h22
